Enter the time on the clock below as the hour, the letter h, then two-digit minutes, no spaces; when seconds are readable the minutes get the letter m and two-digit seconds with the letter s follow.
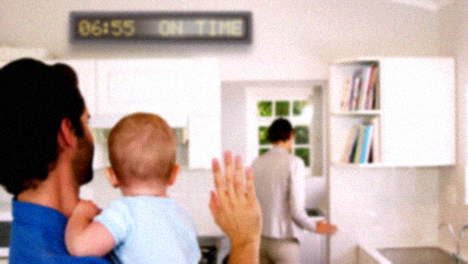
6h55
